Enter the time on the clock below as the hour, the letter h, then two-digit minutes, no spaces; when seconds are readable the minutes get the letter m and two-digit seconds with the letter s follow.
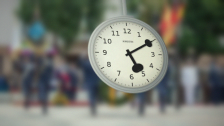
5h10
